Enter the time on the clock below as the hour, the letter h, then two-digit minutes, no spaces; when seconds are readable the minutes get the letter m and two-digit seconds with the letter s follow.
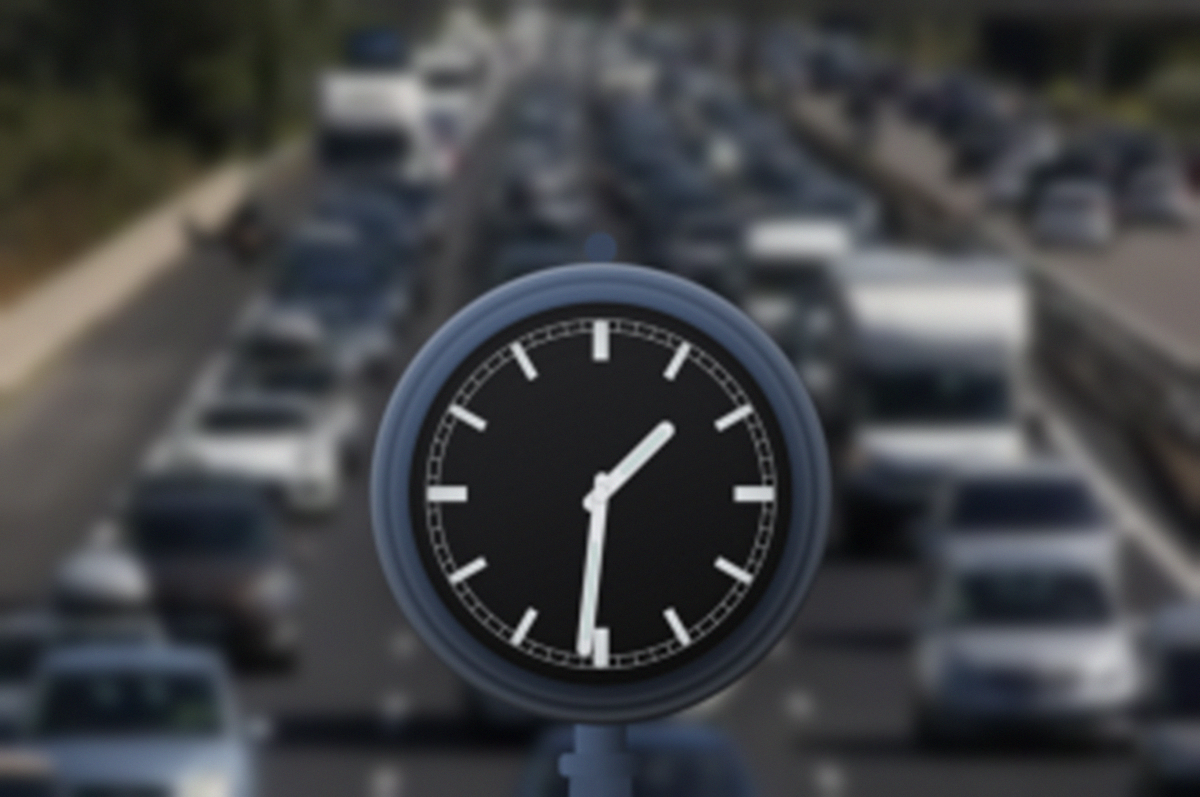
1h31
